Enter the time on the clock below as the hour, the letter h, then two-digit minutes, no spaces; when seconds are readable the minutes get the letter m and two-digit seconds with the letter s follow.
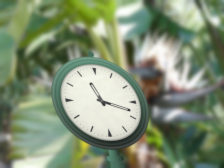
11h18
